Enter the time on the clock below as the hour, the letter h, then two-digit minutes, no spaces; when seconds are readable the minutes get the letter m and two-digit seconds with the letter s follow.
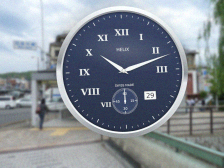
10h12
